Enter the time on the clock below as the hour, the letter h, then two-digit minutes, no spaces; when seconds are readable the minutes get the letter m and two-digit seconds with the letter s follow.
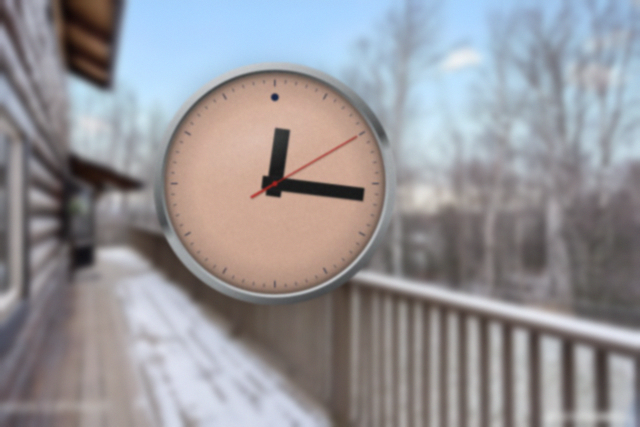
12h16m10s
